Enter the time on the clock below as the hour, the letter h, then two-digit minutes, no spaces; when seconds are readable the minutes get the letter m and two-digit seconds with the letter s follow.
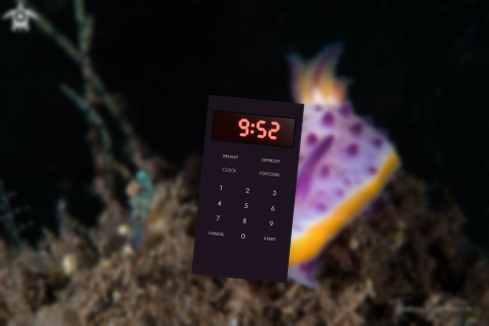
9h52
